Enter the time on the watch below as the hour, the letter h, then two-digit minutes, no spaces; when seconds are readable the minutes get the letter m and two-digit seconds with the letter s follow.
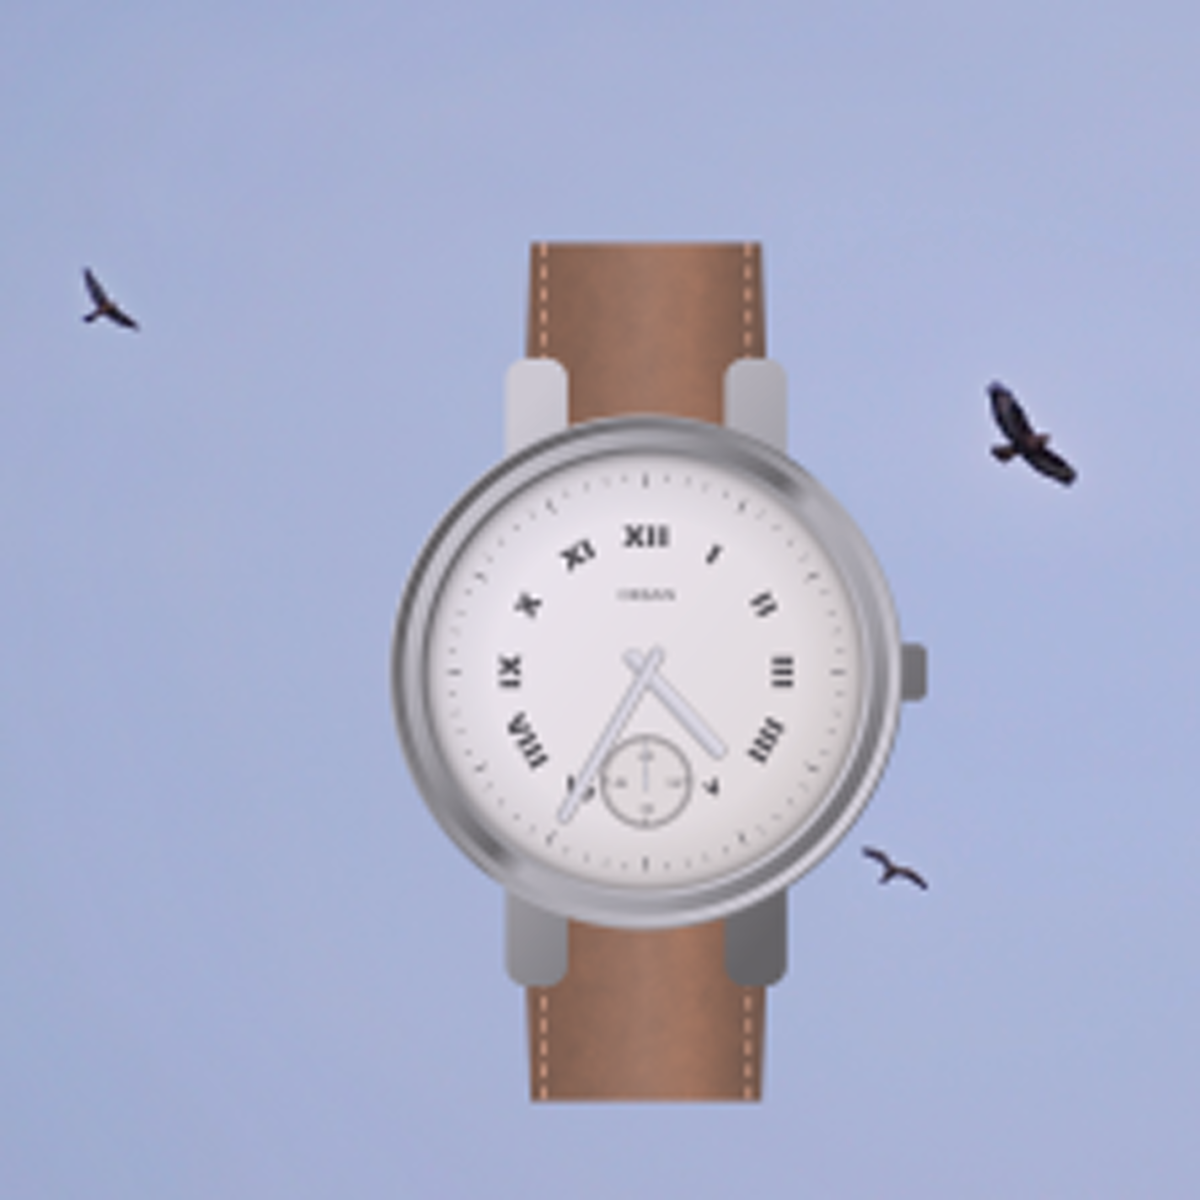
4h35
